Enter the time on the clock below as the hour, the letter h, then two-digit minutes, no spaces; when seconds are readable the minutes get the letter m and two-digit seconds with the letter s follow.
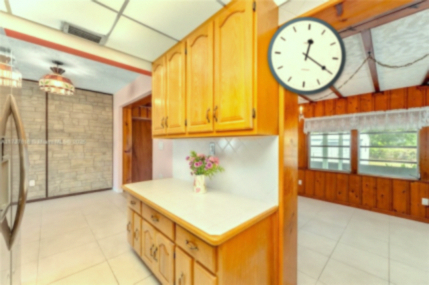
12h20
